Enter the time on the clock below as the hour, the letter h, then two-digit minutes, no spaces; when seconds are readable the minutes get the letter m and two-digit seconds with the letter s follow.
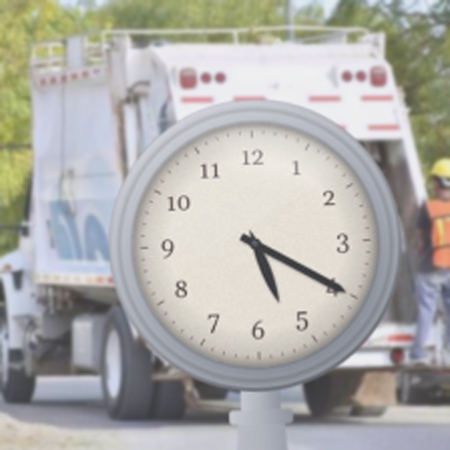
5h20
